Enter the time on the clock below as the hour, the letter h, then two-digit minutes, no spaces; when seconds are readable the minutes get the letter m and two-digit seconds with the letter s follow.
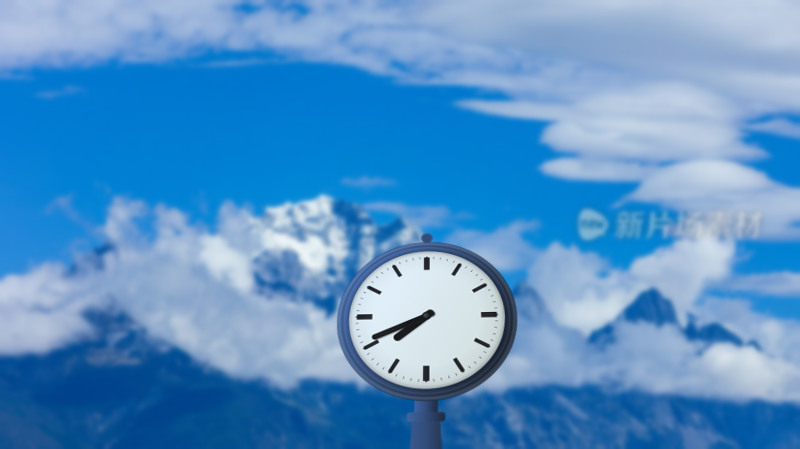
7h41
